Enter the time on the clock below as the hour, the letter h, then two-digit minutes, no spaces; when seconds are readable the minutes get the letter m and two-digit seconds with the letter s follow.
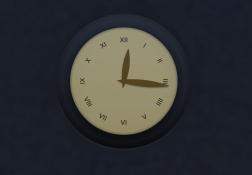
12h16
